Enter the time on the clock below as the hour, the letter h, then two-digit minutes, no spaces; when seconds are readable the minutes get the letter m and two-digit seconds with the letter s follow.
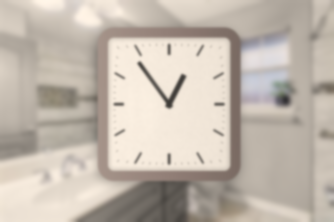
12h54
